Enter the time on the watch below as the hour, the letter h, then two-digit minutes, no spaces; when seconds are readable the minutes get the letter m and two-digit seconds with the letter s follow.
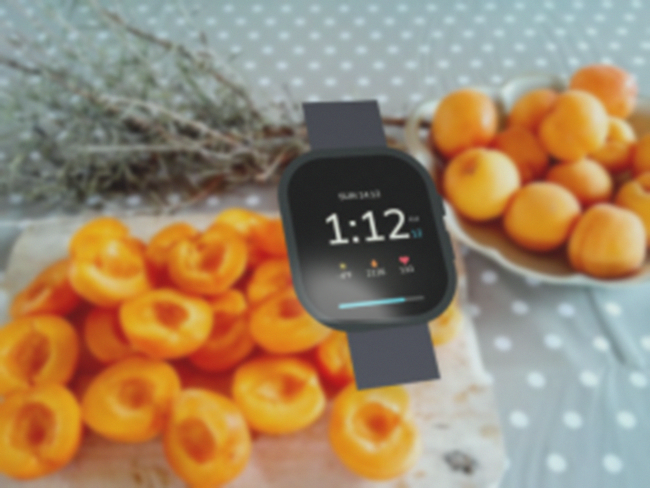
1h12
